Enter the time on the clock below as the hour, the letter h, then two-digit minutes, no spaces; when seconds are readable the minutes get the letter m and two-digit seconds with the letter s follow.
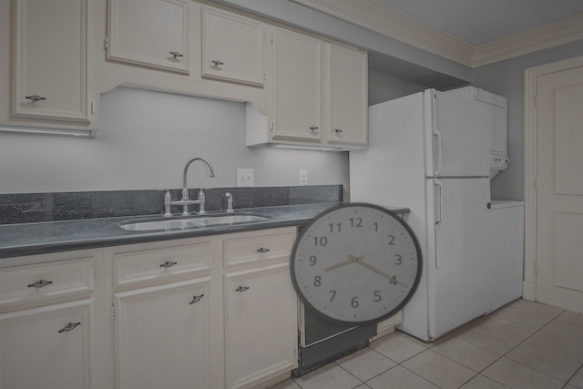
8h20
